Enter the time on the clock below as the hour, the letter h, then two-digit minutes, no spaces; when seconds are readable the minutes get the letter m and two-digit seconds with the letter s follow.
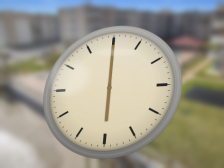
6h00
